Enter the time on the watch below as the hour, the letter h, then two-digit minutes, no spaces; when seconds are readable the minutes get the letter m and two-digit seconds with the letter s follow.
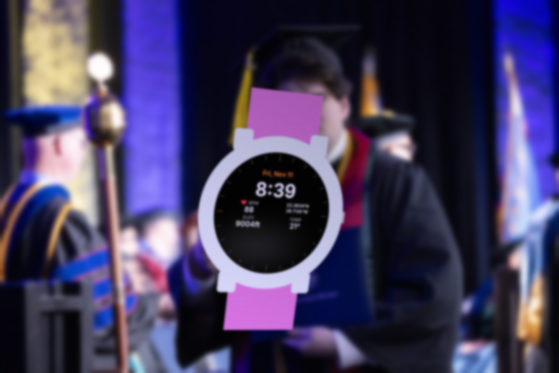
8h39
